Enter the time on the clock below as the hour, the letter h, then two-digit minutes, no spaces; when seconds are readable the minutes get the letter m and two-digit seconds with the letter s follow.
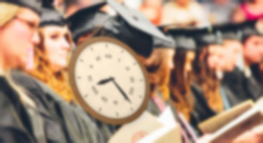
8h24
